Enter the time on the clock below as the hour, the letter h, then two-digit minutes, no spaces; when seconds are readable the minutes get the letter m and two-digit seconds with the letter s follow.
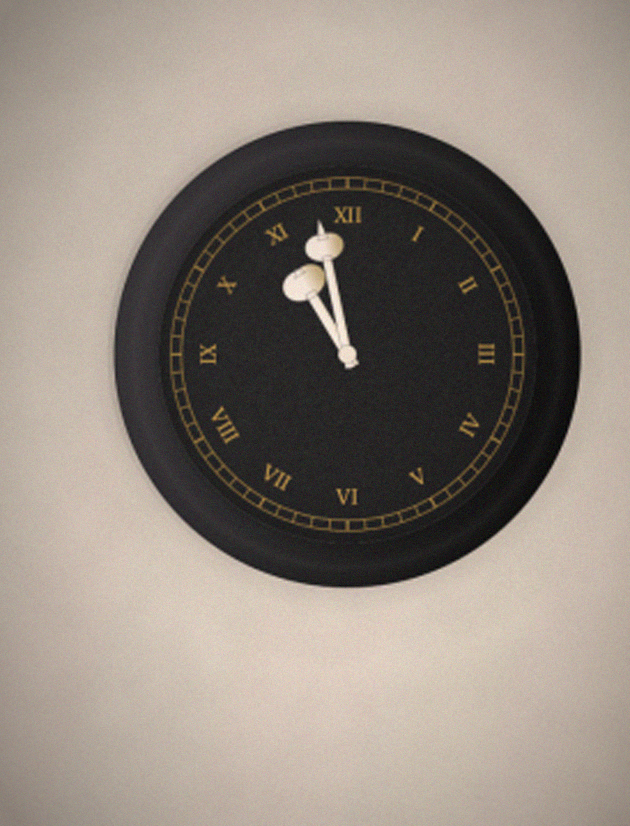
10h58
